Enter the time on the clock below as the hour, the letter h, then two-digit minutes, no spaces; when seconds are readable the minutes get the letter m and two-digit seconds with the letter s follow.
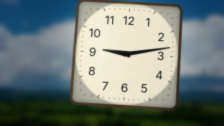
9h13
